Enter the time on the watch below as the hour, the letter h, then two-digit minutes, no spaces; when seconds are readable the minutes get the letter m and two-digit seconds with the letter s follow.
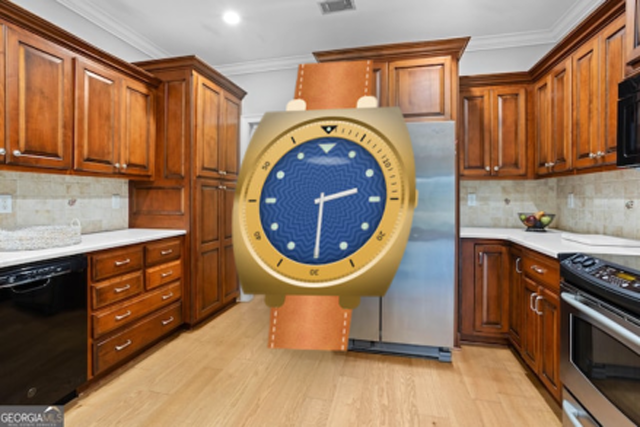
2h30
